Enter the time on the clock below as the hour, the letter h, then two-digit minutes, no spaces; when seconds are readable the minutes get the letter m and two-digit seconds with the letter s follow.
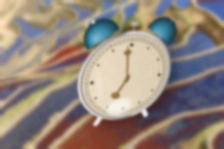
6h59
